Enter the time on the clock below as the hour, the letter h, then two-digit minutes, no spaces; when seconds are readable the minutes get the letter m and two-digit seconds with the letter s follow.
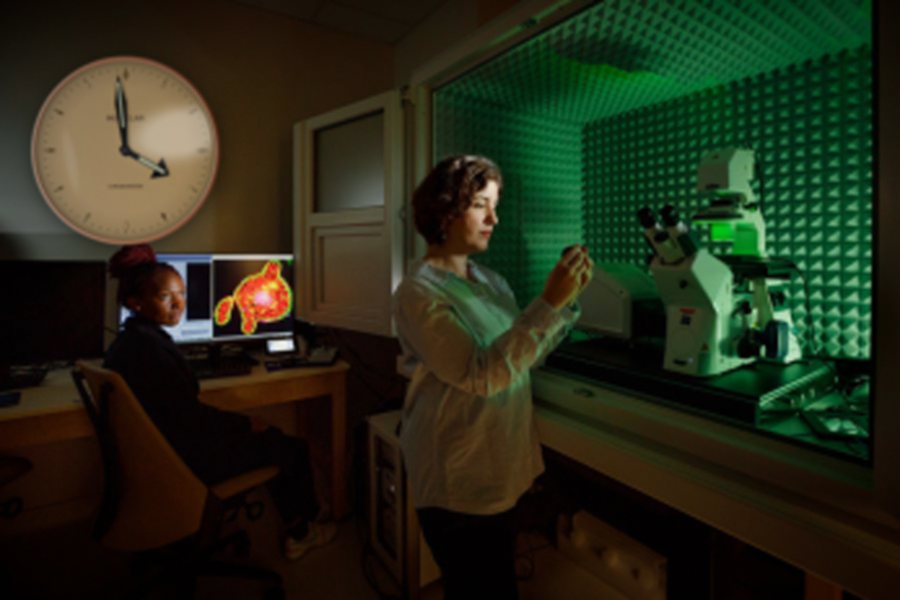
3h59
